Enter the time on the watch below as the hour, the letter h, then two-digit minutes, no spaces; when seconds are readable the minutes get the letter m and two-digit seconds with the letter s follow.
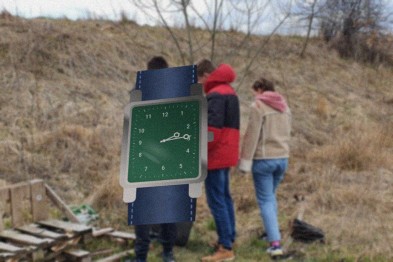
2h14
